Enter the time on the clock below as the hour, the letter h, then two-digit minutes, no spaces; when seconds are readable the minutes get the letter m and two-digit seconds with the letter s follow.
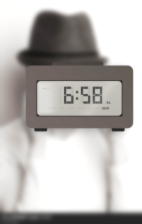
6h58
